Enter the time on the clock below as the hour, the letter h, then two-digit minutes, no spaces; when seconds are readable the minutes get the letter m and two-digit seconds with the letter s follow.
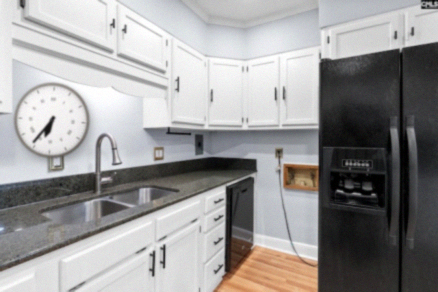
6h36
